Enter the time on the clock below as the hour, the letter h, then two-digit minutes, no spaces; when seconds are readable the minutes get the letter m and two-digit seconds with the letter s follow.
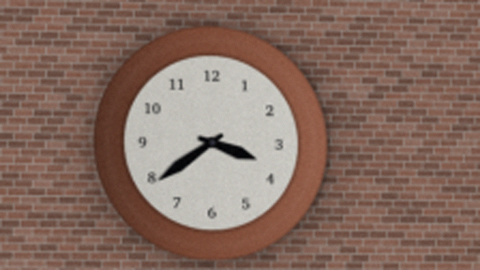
3h39
